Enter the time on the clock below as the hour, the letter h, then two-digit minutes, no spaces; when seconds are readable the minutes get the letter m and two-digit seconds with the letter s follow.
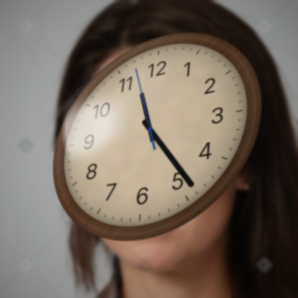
11h23m57s
